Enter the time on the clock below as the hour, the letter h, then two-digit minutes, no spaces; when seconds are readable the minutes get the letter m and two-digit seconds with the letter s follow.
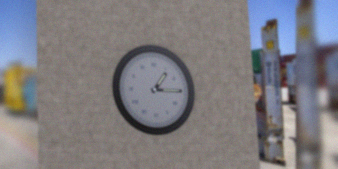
1h15
